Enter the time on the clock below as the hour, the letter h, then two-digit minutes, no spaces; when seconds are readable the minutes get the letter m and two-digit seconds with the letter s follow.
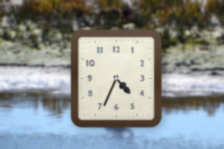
4h34
